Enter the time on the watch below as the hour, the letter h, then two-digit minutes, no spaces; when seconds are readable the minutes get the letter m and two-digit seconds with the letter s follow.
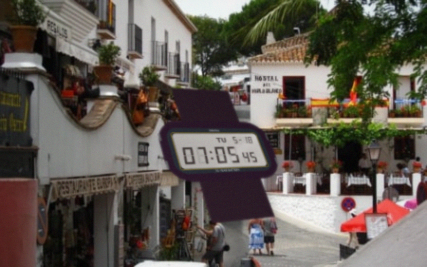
7h05m45s
